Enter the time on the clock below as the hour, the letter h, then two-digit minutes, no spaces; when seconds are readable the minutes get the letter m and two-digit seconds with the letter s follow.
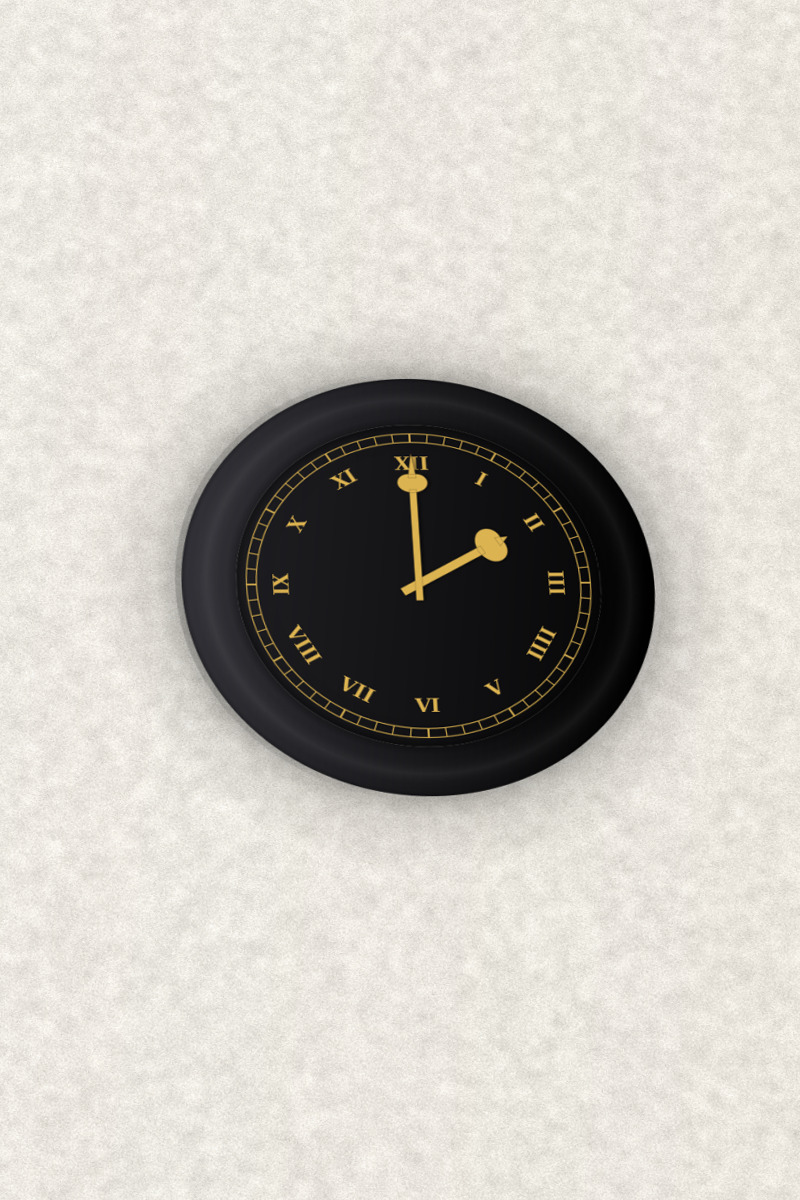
2h00
